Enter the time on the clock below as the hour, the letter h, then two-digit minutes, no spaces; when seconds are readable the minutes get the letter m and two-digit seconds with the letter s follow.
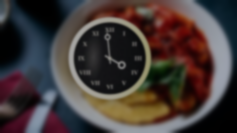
3h59
